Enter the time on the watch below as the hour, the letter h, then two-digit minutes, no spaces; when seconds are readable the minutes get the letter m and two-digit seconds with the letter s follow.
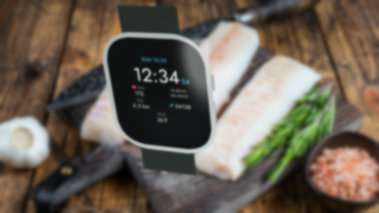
12h34
